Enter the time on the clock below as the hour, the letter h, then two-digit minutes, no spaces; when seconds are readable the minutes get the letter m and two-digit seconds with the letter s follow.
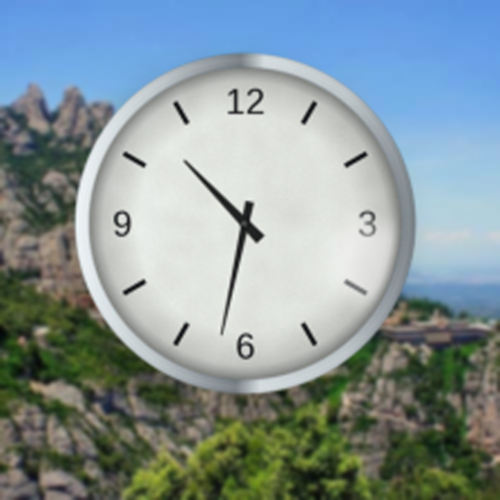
10h32
